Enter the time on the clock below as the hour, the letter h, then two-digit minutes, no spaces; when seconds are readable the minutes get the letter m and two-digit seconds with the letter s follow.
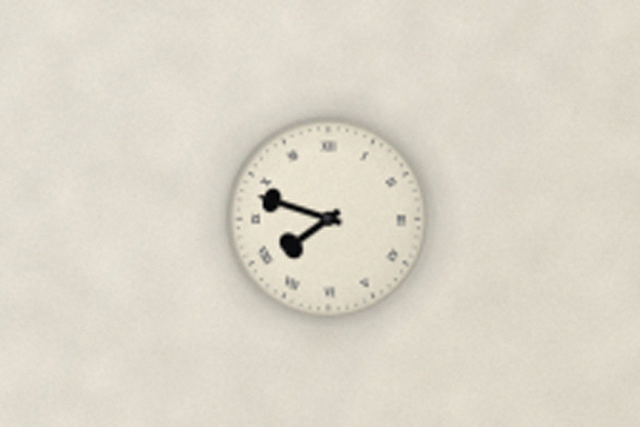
7h48
